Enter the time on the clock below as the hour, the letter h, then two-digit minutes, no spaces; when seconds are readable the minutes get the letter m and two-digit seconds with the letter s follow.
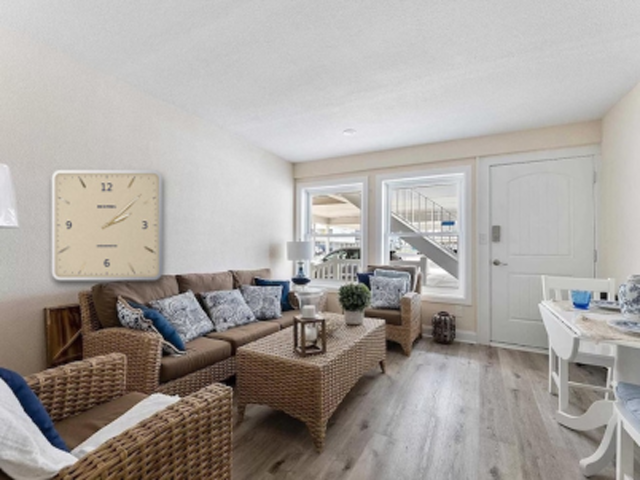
2h08
